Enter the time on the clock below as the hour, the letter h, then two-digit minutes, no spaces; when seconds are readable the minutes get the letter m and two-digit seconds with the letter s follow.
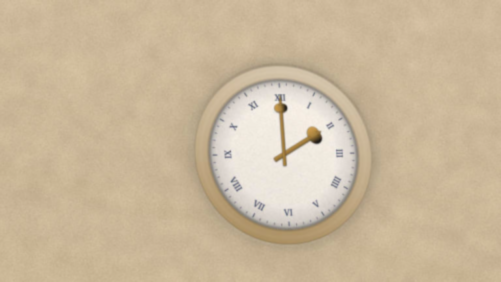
2h00
